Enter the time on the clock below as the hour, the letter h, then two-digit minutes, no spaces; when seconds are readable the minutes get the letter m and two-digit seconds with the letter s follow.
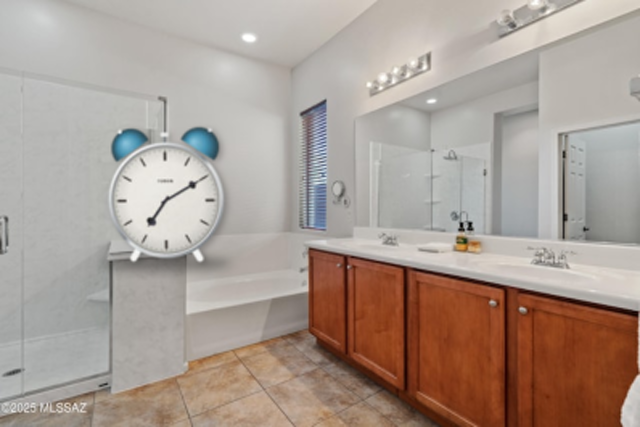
7h10
